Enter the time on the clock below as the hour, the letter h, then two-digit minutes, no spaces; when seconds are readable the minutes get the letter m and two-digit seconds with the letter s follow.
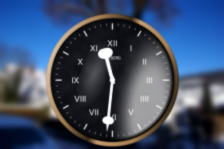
11h31
